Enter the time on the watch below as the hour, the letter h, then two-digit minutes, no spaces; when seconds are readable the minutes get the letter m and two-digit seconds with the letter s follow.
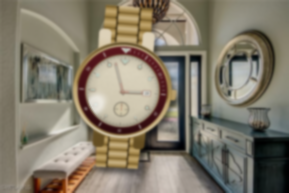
2h57
